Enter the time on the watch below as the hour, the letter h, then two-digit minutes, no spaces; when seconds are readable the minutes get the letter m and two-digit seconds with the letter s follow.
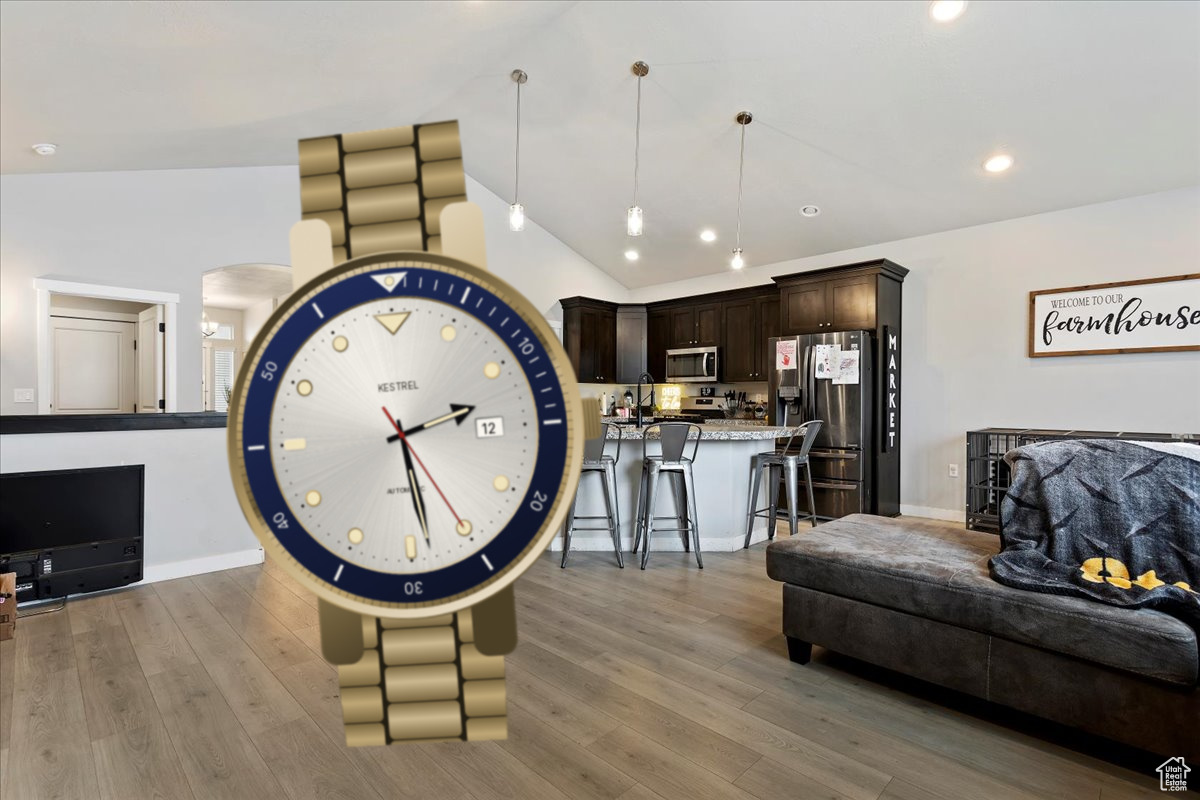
2h28m25s
